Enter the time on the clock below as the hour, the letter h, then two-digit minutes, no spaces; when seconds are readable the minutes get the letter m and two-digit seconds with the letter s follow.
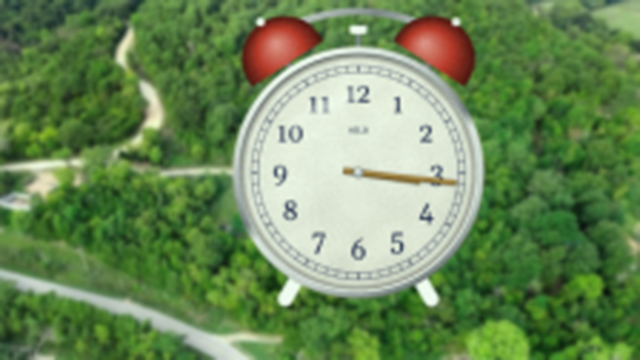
3h16
